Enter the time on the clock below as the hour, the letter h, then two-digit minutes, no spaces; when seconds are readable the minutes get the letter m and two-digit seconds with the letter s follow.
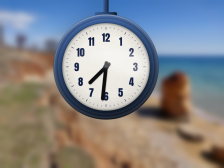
7h31
